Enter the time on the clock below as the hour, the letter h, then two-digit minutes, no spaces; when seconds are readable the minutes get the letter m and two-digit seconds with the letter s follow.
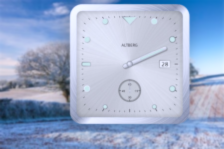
2h11
